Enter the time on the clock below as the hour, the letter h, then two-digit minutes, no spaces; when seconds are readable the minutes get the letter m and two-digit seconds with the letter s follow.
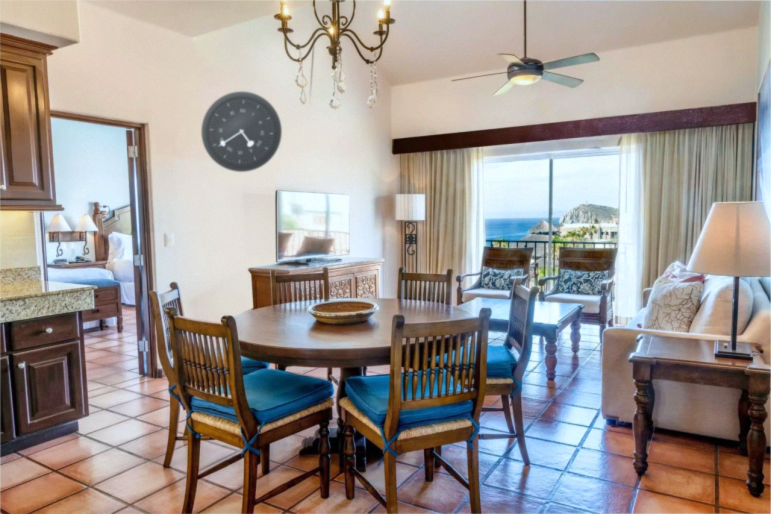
4h39
